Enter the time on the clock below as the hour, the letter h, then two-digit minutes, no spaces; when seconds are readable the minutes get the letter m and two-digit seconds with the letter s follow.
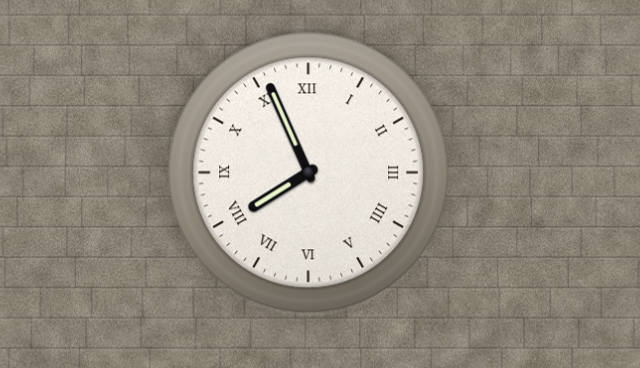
7h56
